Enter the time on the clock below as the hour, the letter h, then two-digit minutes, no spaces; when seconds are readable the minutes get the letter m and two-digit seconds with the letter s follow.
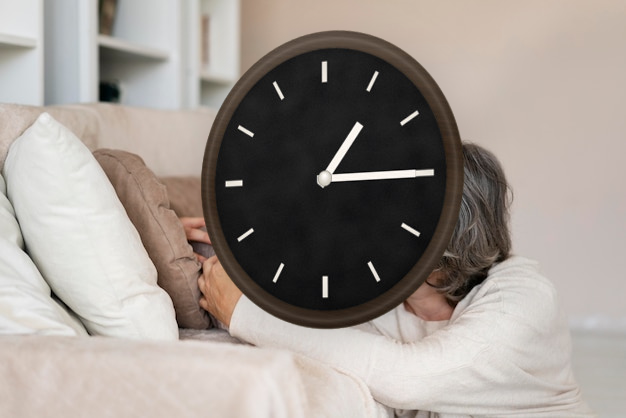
1h15
